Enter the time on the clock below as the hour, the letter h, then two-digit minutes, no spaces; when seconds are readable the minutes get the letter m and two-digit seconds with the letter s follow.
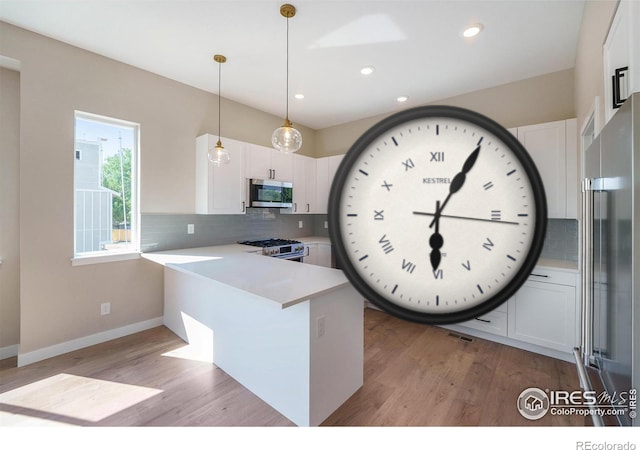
6h05m16s
